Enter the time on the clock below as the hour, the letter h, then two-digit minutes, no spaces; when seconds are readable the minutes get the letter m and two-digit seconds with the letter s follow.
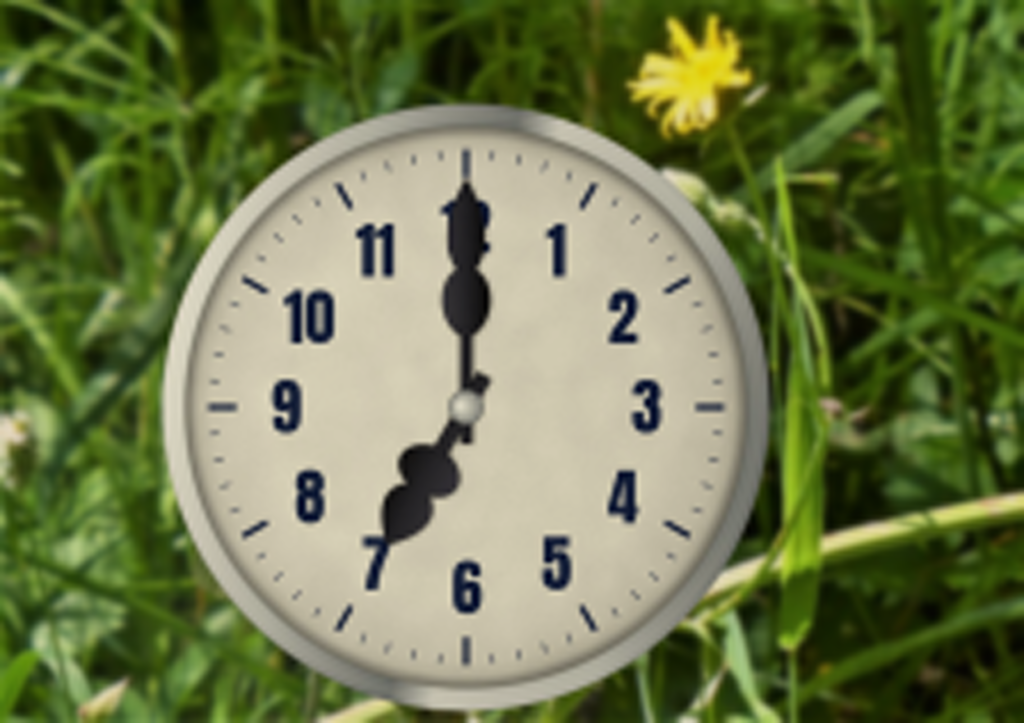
7h00
